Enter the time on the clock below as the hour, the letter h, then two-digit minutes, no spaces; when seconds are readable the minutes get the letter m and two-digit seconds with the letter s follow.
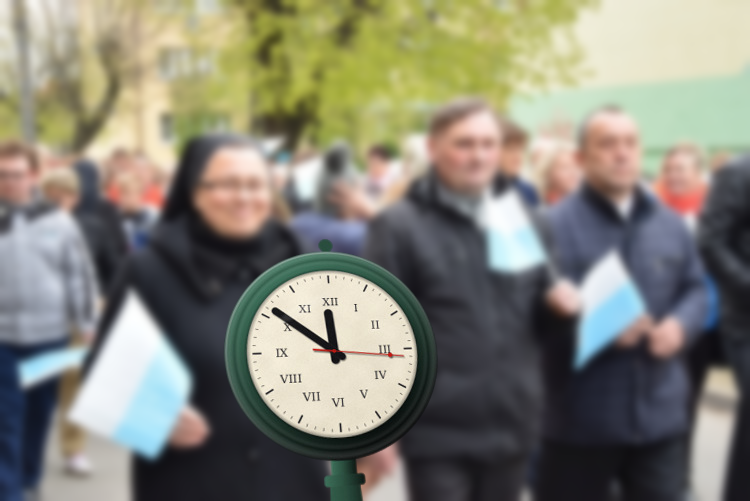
11h51m16s
